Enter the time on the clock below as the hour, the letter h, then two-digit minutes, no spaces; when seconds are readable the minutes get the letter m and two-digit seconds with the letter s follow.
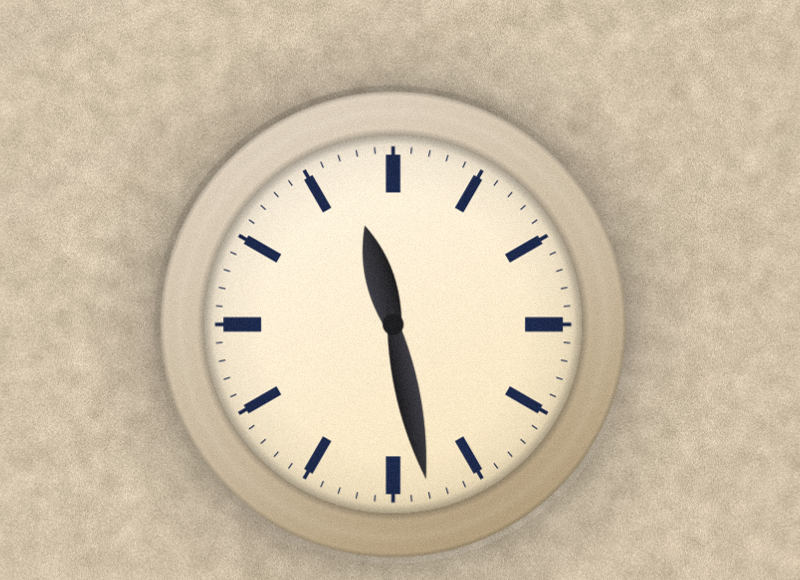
11h28
